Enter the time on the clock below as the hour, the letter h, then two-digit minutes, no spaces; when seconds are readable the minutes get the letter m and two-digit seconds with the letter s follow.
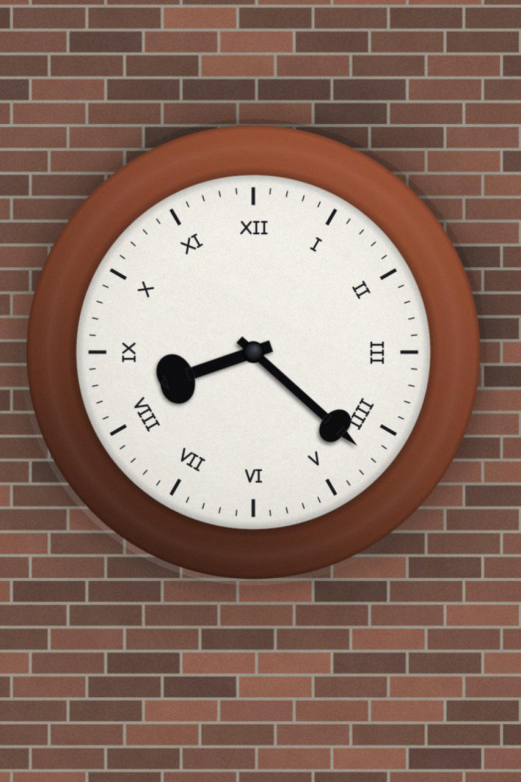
8h22
